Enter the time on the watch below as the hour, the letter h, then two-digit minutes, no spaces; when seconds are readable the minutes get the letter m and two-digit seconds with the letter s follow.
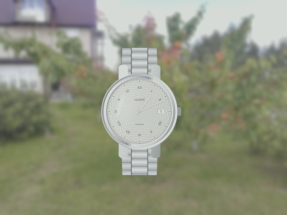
1h11
